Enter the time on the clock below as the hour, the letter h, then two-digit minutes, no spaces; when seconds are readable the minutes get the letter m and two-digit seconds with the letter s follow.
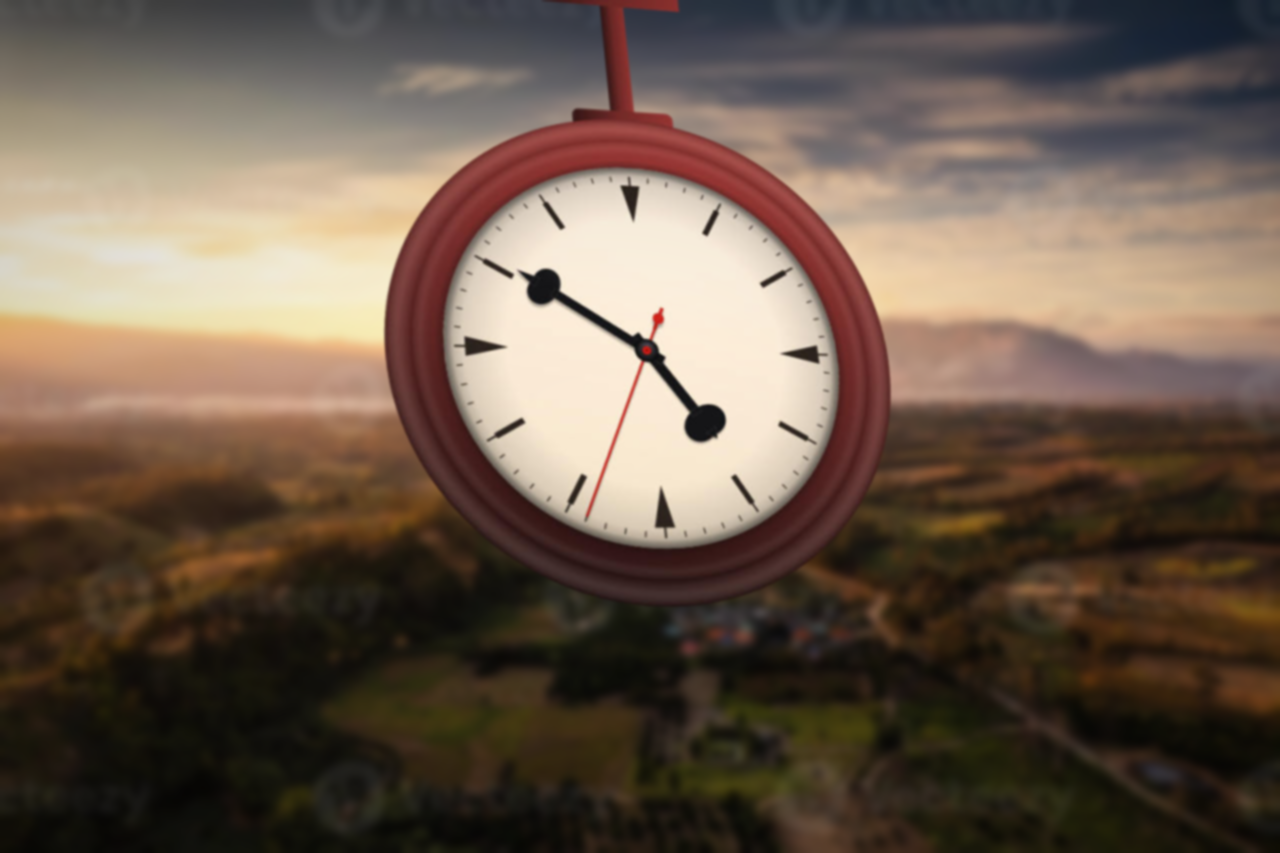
4h50m34s
